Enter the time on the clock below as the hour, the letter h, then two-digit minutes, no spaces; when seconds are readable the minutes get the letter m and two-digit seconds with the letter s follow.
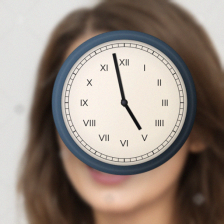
4h58
